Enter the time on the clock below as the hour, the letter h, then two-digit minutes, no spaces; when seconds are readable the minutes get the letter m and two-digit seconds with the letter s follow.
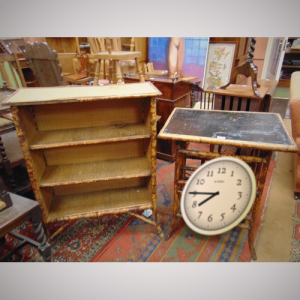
7h45
